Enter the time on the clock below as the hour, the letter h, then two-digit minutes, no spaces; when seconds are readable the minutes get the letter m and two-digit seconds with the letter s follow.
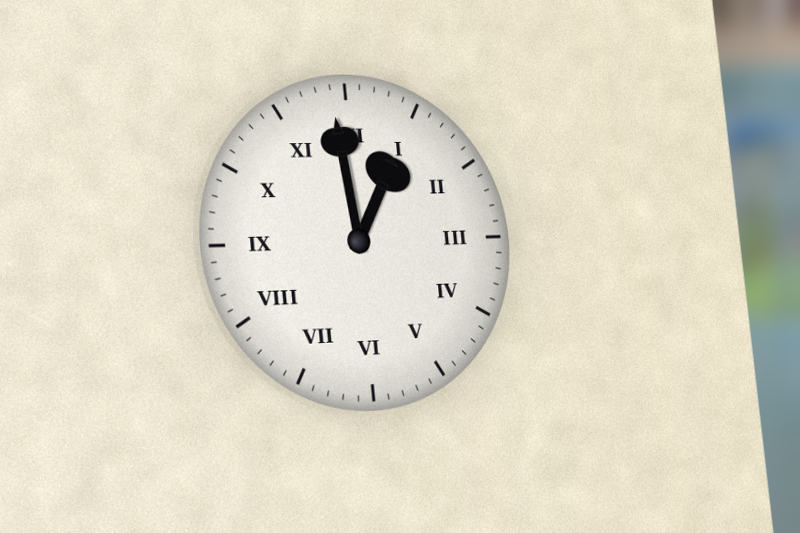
12h59
